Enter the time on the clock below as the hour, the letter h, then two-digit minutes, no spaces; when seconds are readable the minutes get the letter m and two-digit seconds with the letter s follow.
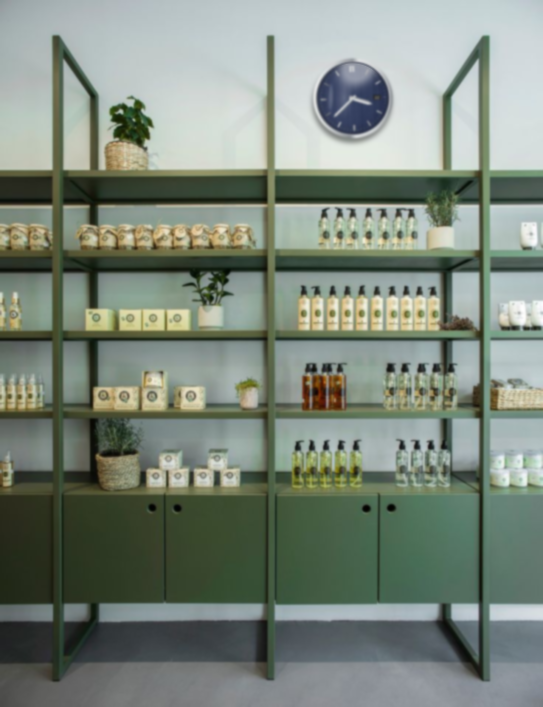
3h38
